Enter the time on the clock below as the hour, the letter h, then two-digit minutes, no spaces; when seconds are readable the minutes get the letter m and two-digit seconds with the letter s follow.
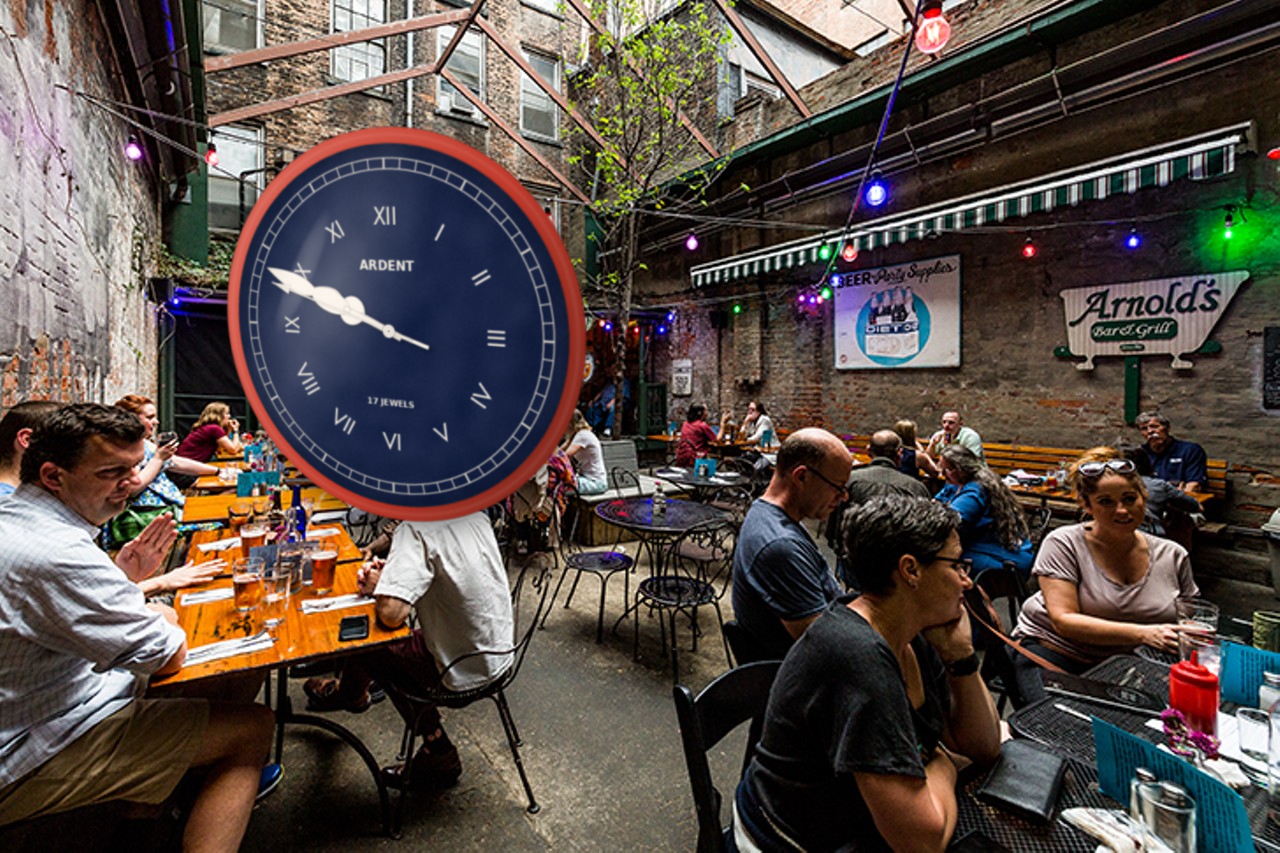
9h48m48s
